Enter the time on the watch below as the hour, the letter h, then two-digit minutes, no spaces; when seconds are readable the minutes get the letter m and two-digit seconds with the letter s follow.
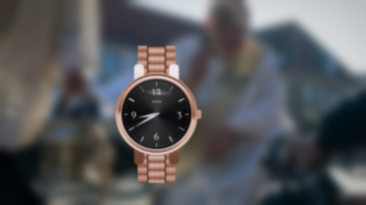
8h40
